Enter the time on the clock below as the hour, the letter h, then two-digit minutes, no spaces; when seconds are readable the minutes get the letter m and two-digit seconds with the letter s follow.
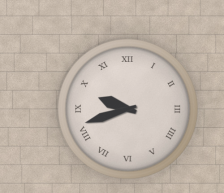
9h42
